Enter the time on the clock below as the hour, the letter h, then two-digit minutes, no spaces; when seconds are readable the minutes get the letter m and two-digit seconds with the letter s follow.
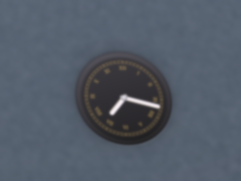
7h17
